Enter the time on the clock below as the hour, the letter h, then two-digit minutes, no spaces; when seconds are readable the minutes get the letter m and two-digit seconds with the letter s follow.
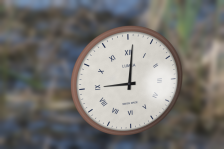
9h01
